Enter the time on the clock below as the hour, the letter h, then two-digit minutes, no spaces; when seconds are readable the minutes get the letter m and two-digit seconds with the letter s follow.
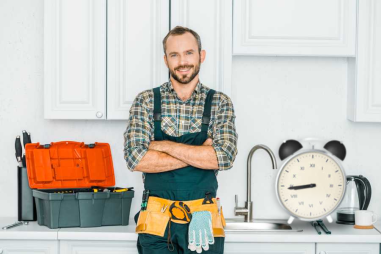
8h44
